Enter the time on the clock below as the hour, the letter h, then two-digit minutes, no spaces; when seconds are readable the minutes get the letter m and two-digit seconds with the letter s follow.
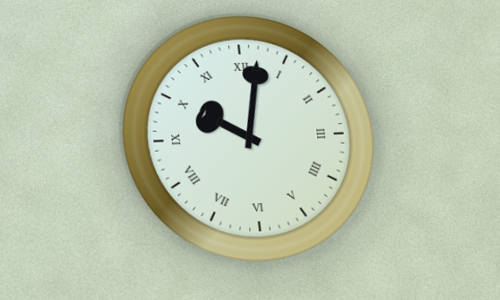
10h02
